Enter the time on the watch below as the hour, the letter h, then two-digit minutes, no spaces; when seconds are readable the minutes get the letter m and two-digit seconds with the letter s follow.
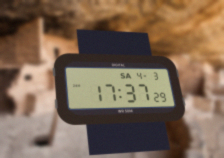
17h37m29s
